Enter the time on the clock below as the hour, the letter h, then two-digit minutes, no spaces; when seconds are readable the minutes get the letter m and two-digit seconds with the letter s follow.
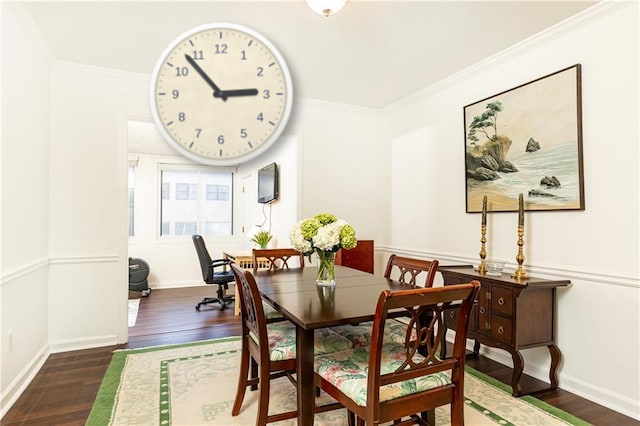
2h53
